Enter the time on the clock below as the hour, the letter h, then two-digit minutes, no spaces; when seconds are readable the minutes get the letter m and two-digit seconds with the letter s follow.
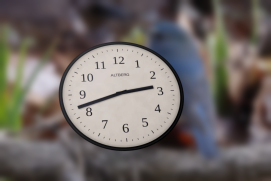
2h42
